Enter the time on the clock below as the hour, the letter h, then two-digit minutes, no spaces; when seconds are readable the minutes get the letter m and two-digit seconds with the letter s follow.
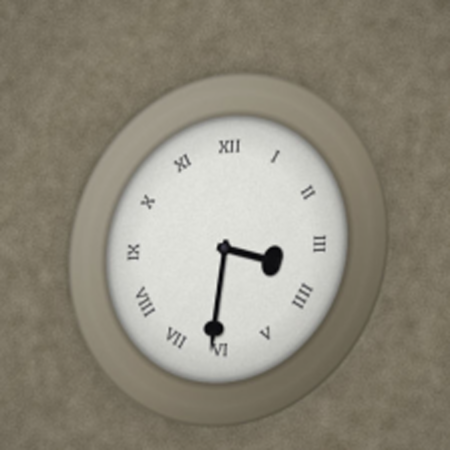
3h31
